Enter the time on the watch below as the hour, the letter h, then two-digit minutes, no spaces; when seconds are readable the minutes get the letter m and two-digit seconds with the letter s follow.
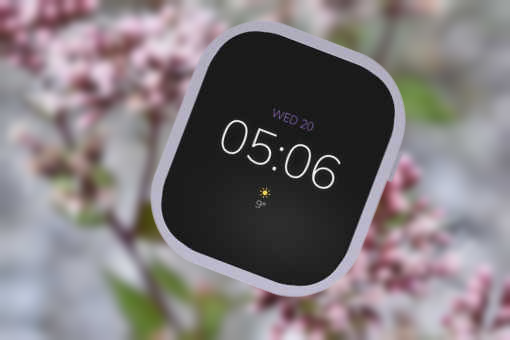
5h06
